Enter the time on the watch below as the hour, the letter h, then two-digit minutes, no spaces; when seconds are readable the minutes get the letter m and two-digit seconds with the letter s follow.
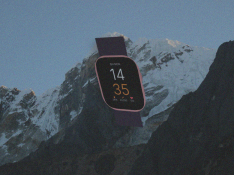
14h35
